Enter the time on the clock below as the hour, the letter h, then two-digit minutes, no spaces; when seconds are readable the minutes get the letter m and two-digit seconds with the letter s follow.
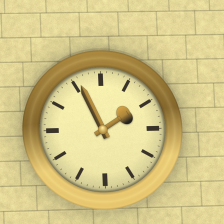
1h56
